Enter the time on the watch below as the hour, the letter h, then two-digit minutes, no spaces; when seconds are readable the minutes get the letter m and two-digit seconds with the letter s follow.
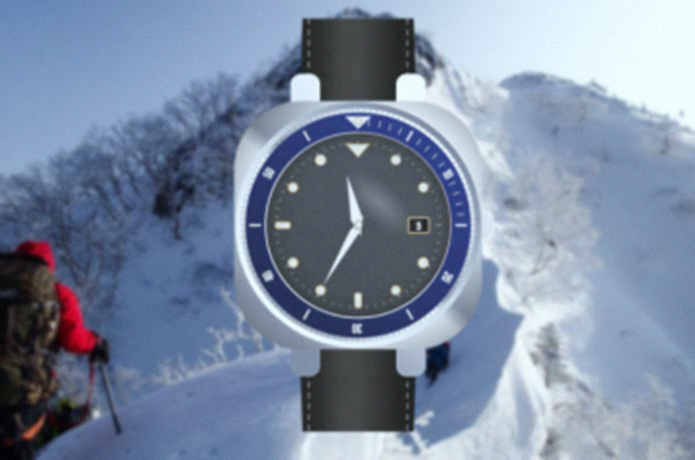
11h35
